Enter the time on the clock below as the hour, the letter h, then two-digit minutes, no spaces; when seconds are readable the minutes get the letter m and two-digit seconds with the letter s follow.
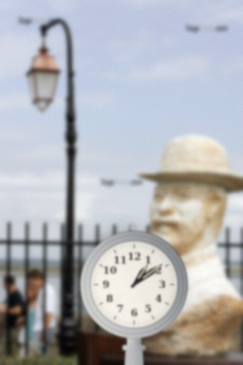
1h09
